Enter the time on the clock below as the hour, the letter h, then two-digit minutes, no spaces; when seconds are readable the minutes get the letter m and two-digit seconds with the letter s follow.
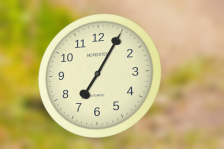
7h05
